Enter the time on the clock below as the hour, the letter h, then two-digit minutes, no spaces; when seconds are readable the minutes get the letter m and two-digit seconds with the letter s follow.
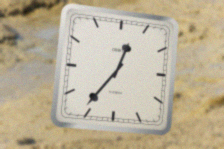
12h36
